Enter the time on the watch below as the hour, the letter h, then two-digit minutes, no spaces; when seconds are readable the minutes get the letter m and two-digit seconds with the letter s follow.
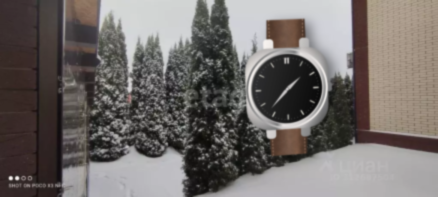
1h37
